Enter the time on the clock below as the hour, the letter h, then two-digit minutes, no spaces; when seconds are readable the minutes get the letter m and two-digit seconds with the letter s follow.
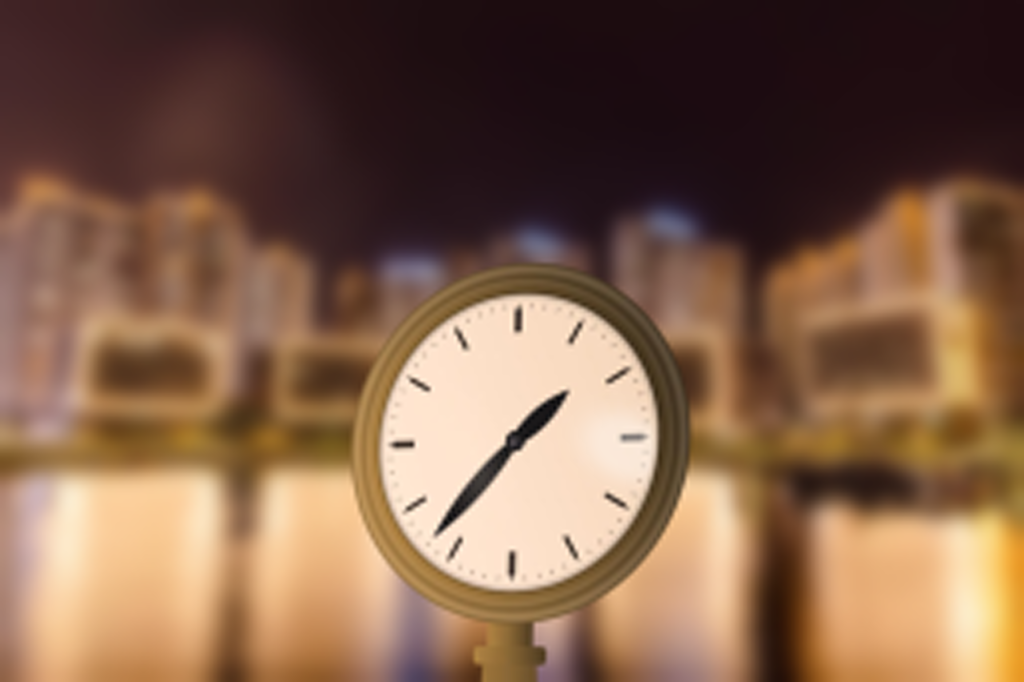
1h37
